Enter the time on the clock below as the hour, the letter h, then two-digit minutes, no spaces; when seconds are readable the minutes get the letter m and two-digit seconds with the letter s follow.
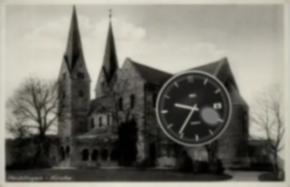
9h36
